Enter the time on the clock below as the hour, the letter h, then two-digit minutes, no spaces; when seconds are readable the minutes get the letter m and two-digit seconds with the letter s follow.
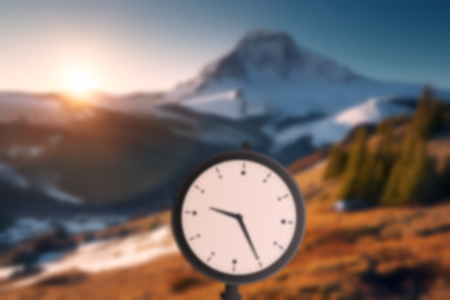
9h25
